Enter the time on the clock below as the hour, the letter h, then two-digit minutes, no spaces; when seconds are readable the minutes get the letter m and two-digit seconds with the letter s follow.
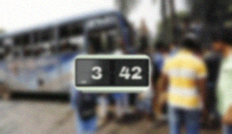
3h42
